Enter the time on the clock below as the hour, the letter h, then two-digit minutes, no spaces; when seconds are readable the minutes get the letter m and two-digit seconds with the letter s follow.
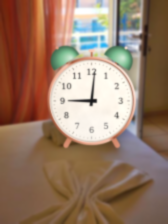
9h01
